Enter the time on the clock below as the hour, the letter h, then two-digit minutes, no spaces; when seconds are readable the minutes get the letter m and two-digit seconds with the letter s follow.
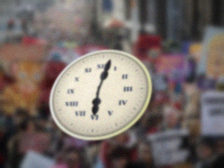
6h02
